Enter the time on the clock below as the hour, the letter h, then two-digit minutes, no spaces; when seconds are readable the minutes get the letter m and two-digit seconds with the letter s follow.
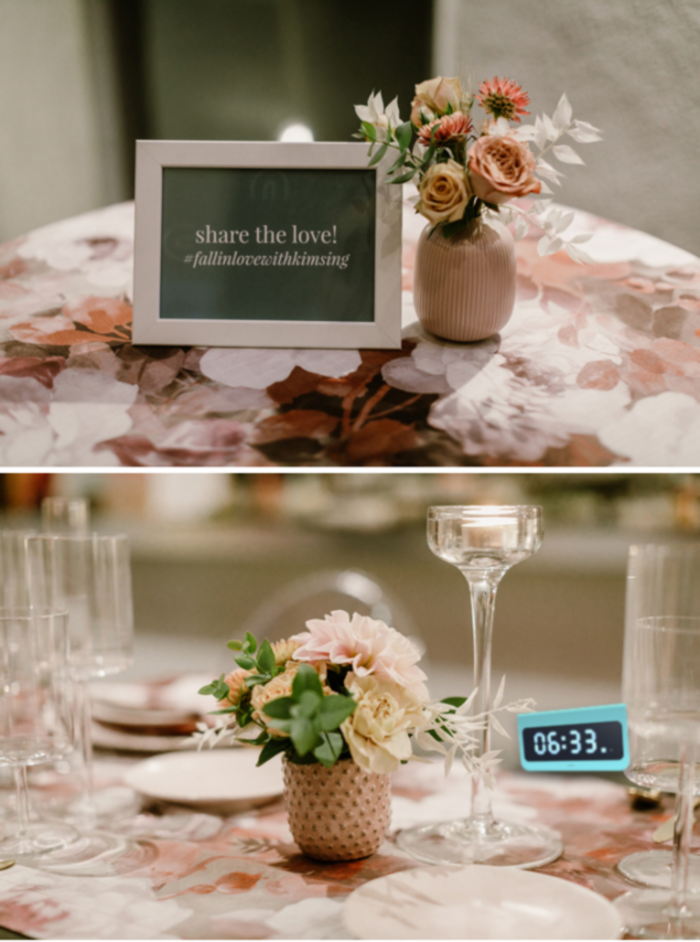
6h33
